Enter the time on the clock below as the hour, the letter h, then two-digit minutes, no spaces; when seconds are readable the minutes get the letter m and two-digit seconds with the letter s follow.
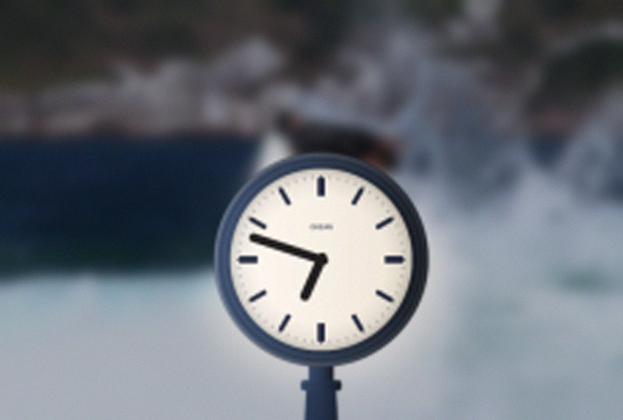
6h48
